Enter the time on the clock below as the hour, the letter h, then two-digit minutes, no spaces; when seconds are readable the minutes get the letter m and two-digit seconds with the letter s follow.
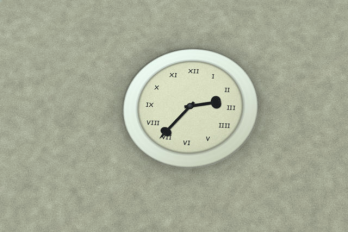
2h36
